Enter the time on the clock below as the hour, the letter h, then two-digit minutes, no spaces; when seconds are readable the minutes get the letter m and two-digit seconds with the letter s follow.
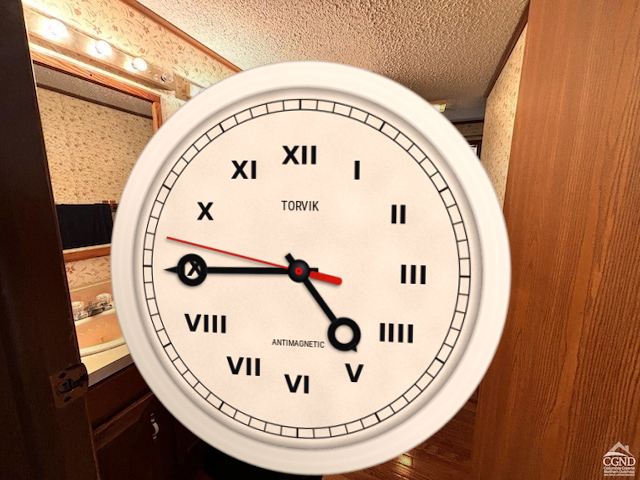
4h44m47s
